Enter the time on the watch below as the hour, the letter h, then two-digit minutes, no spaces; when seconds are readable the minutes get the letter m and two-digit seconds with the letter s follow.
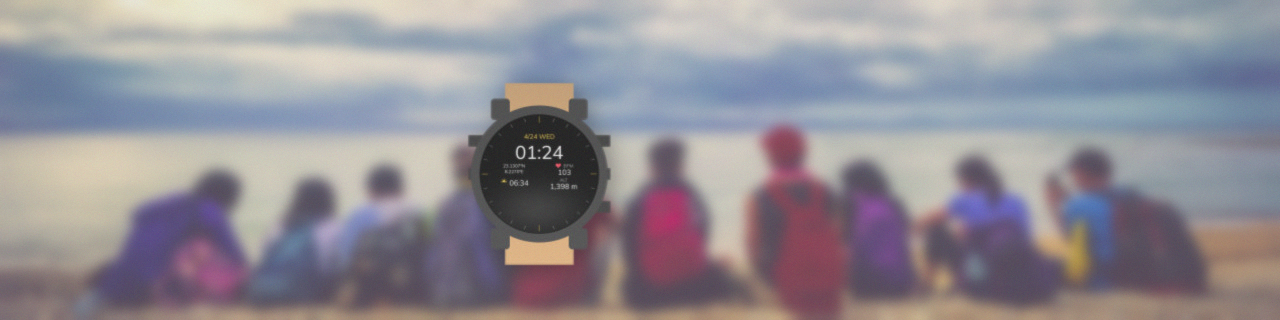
1h24
